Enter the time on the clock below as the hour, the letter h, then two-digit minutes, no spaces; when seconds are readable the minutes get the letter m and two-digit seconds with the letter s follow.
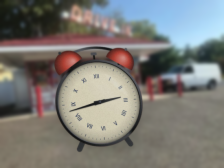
2h43
